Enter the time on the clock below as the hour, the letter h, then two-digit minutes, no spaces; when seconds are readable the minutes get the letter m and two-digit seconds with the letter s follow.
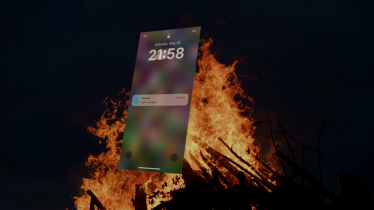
21h58
